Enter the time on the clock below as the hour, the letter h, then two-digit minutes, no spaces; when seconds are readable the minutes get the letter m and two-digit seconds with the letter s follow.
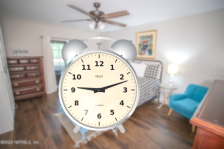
9h12
